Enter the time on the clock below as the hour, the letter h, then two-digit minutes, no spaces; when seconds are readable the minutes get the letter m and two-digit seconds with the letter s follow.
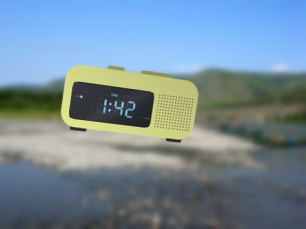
1h42
